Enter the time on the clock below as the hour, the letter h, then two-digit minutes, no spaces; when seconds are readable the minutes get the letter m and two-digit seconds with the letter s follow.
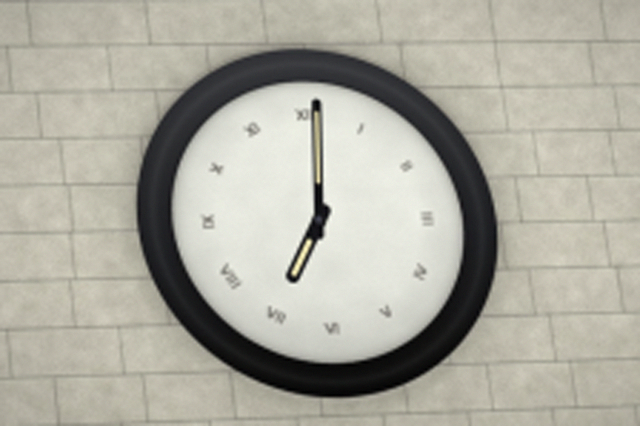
7h01
